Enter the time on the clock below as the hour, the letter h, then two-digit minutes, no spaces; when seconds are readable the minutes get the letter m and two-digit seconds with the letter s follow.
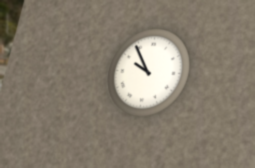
9h54
